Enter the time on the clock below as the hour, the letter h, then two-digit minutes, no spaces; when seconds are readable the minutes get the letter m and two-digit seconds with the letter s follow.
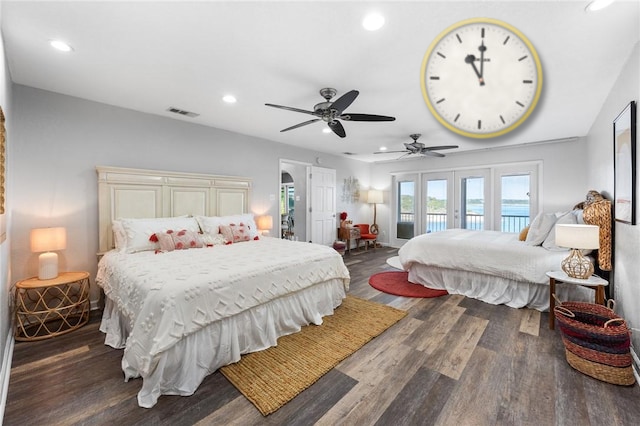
11h00
